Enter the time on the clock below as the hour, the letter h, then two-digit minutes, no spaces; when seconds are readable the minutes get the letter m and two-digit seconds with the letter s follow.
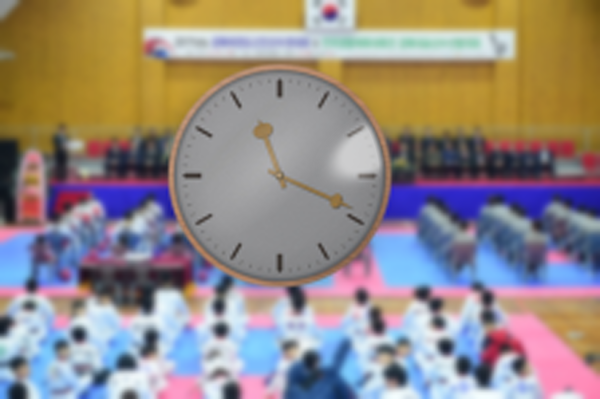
11h19
